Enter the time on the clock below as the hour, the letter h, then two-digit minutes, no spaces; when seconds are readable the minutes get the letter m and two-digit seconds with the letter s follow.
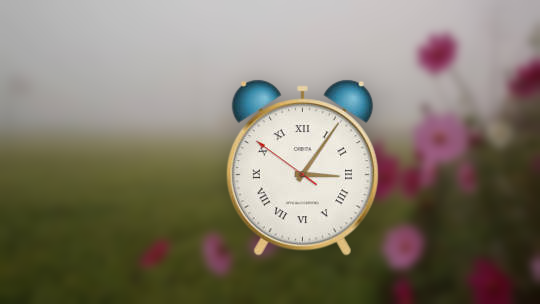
3h05m51s
